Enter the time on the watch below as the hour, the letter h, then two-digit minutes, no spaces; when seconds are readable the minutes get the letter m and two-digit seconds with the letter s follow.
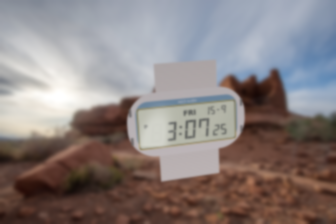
3h07
